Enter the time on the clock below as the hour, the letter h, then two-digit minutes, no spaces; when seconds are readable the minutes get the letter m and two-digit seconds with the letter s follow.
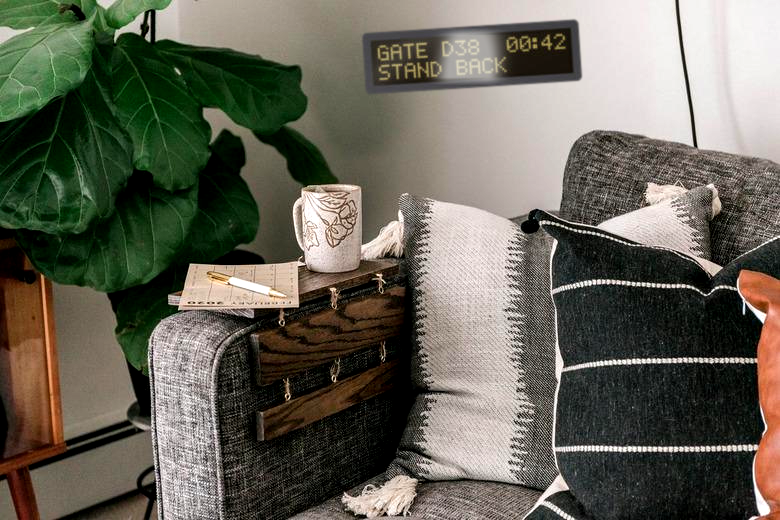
0h42
